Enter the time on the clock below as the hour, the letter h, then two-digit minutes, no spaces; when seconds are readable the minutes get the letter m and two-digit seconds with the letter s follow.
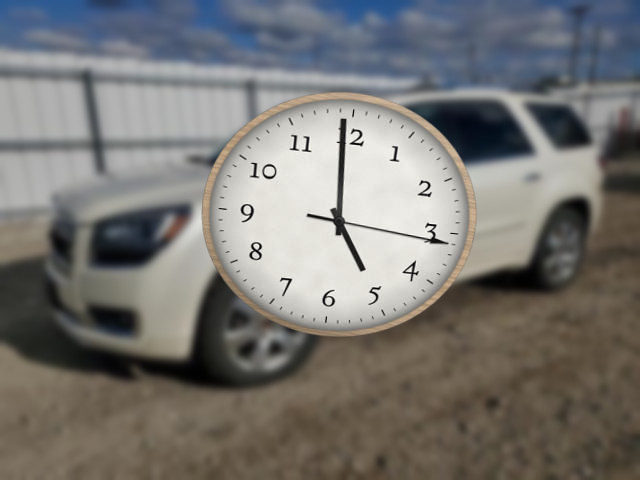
4h59m16s
